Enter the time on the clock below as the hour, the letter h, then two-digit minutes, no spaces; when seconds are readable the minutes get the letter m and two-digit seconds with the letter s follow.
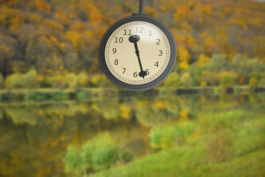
11h27
